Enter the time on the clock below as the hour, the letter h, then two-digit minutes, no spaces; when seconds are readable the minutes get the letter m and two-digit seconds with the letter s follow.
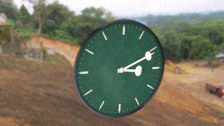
3h11
